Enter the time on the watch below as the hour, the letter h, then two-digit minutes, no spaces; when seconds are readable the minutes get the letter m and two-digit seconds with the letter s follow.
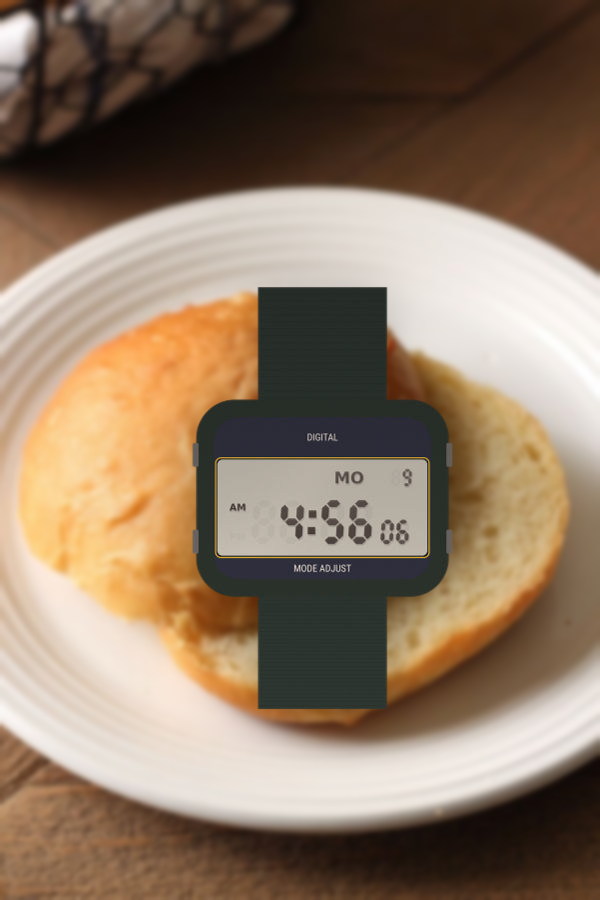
4h56m06s
